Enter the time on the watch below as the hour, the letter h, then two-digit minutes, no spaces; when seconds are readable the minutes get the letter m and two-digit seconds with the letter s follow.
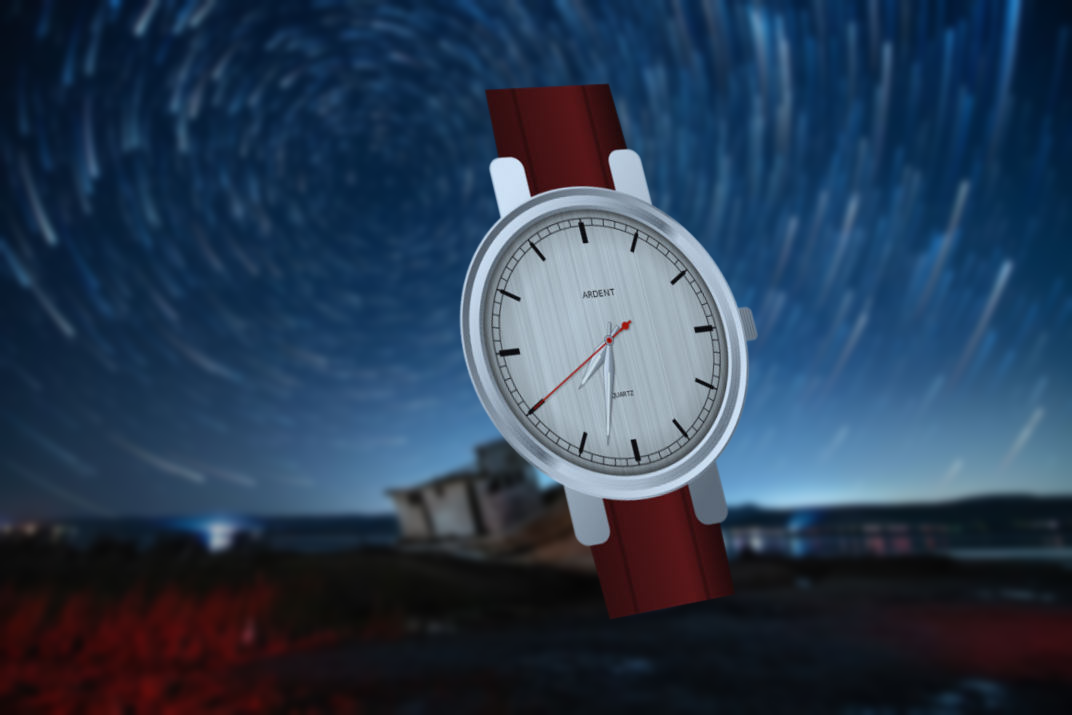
7h32m40s
